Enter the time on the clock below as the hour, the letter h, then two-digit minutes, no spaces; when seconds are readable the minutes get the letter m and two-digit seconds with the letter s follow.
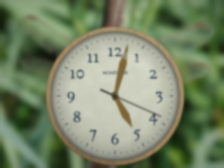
5h02m19s
